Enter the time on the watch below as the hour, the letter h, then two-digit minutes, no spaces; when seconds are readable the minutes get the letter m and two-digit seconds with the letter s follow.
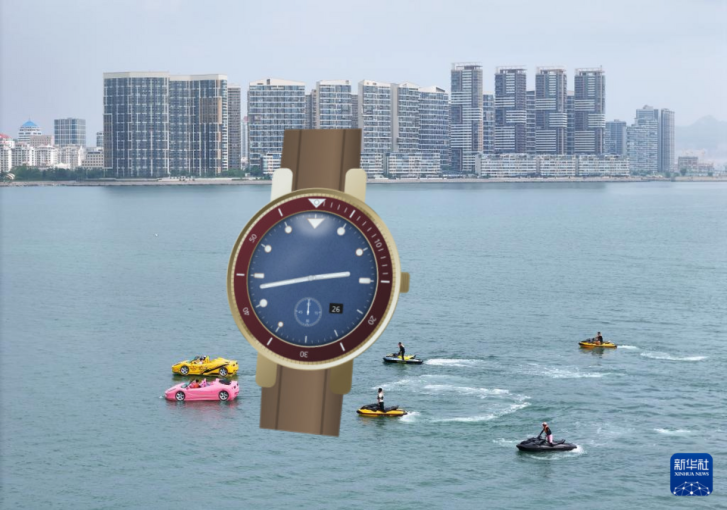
2h43
